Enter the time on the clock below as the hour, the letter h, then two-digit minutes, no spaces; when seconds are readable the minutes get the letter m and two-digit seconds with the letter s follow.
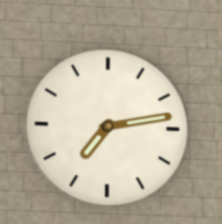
7h13
